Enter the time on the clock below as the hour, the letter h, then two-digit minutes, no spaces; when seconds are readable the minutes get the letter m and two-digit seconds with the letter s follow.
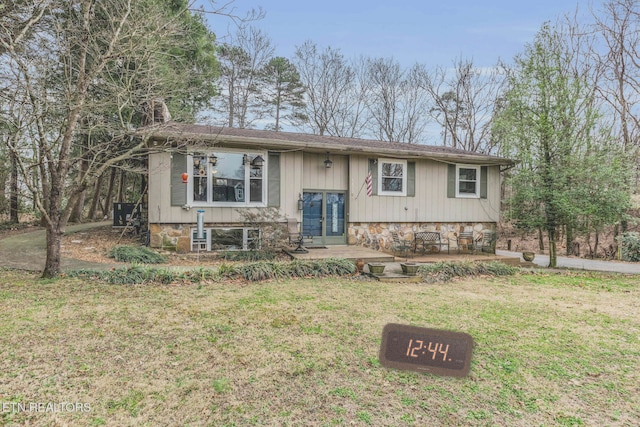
12h44
